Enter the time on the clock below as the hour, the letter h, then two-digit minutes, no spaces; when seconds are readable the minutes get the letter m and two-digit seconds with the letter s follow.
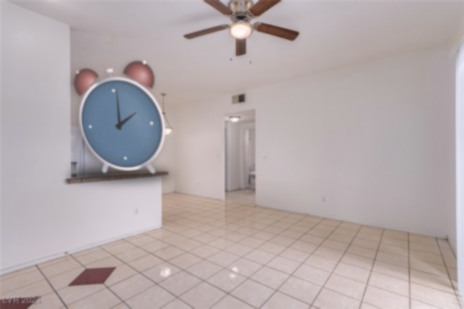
2h01
